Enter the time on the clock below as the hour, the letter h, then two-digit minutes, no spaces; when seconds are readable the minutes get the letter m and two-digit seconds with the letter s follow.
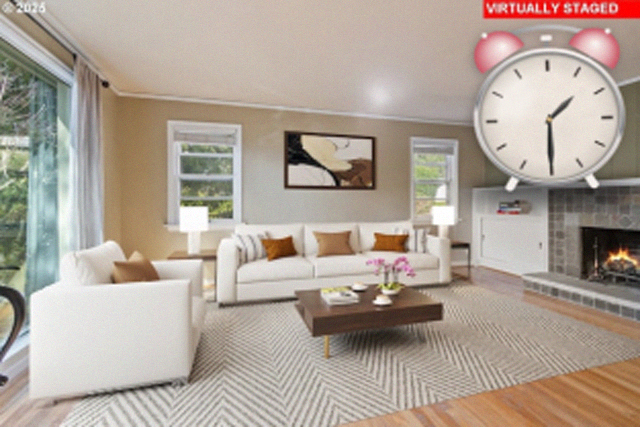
1h30
